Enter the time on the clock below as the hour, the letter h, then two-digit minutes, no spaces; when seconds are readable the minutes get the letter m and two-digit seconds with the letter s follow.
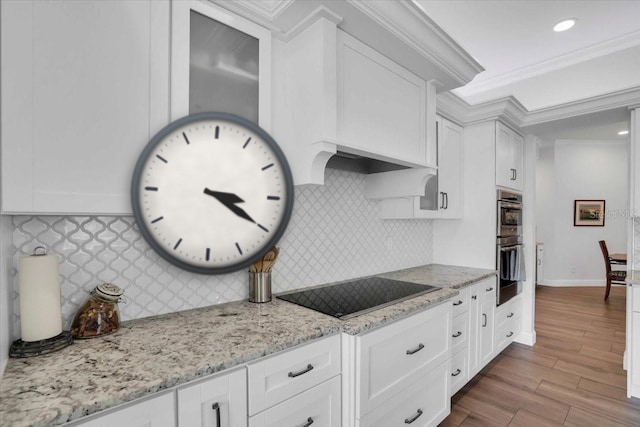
3h20
